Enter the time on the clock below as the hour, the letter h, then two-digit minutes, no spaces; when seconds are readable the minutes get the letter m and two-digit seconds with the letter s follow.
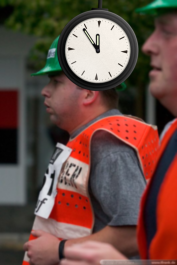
11h54
